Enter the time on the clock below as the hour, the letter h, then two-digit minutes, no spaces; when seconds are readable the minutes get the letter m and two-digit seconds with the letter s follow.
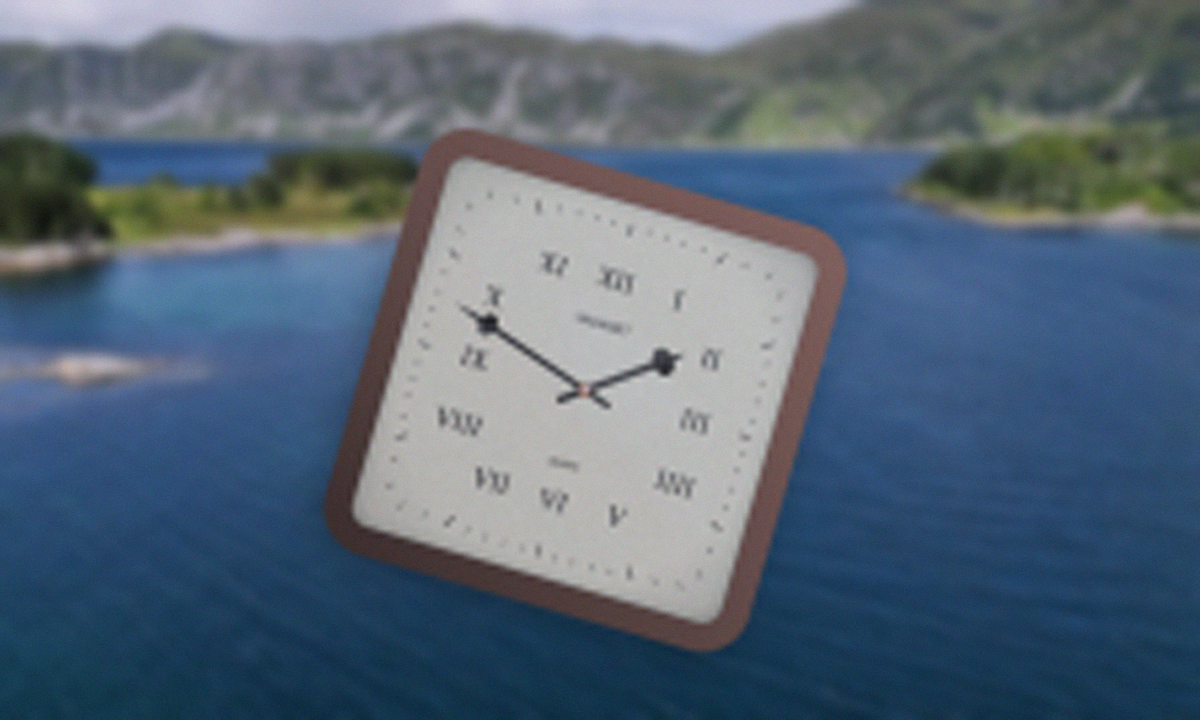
1h48
